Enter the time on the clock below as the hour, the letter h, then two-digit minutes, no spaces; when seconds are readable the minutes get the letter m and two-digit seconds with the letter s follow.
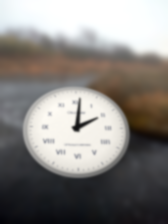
2h01
